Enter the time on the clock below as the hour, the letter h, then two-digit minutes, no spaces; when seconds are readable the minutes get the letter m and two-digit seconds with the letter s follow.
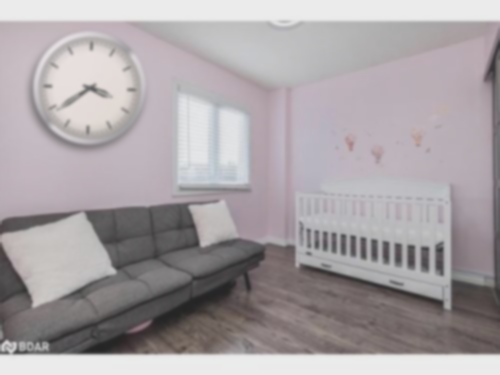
3h39
